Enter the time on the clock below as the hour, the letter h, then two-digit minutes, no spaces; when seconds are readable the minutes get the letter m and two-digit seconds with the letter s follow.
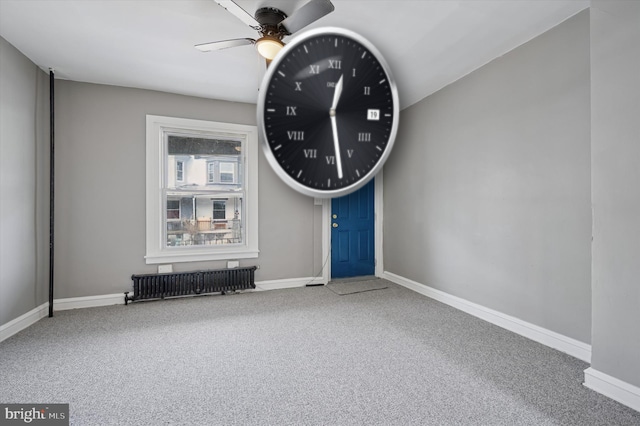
12h28
